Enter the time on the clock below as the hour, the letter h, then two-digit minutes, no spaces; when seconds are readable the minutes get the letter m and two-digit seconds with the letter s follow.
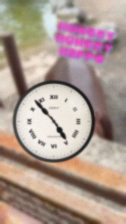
4h53
